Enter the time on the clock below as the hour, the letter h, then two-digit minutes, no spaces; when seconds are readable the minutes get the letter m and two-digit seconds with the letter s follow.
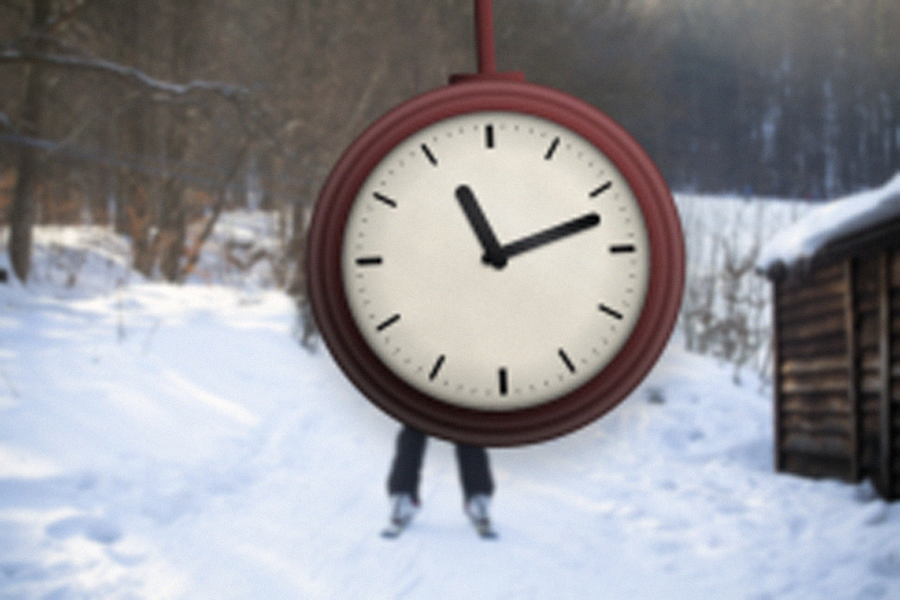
11h12
